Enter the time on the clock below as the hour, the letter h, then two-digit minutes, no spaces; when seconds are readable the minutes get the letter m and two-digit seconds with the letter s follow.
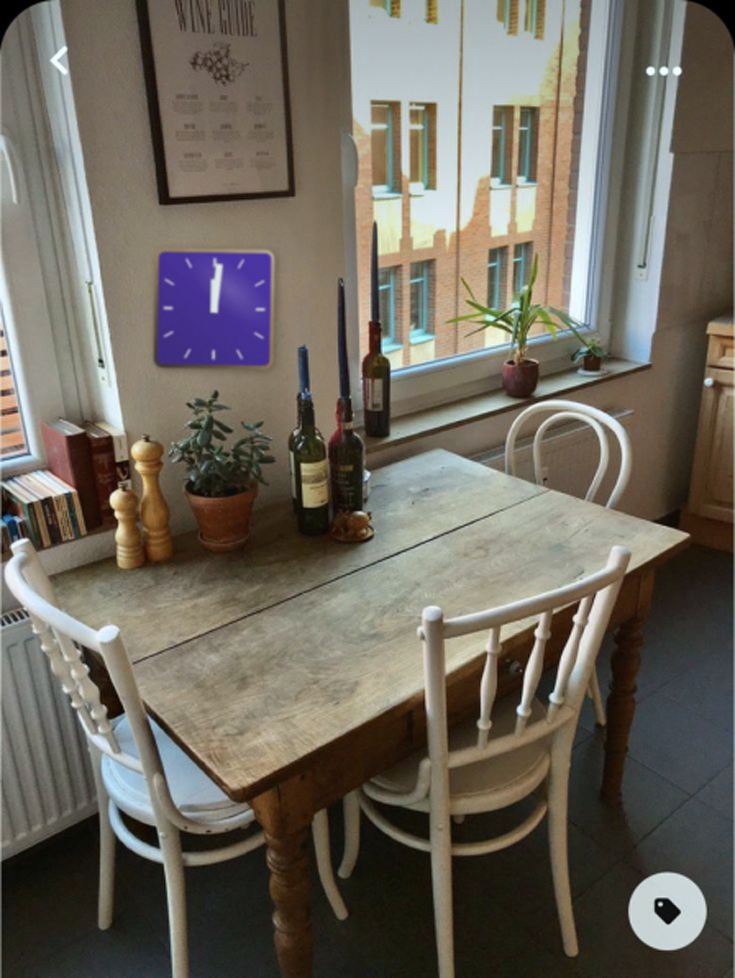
12h01
